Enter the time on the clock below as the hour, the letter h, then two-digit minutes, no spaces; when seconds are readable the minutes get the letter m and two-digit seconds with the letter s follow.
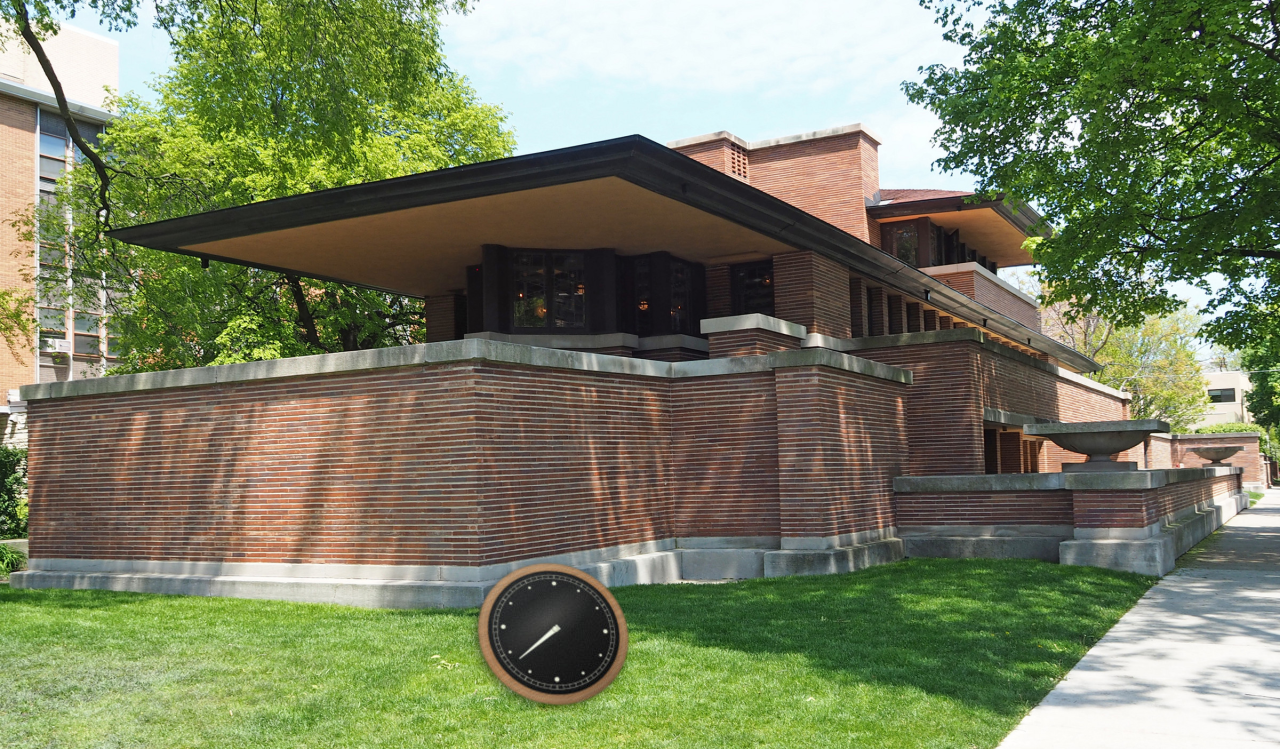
7h38
